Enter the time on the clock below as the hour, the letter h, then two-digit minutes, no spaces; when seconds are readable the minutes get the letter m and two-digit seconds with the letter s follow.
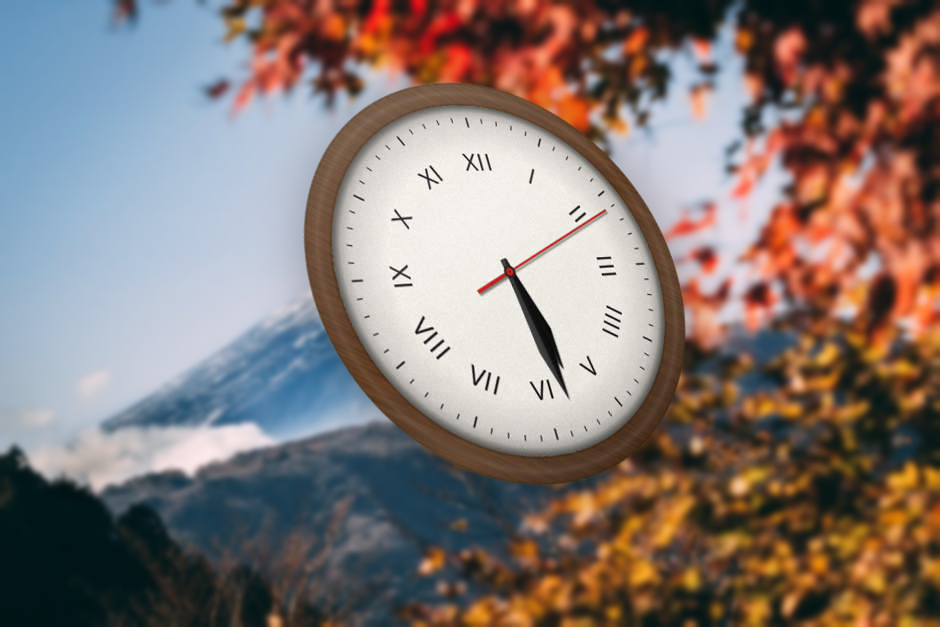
5h28m11s
